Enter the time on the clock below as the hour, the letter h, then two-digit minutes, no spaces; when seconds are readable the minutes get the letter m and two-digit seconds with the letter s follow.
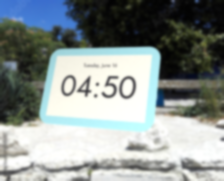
4h50
